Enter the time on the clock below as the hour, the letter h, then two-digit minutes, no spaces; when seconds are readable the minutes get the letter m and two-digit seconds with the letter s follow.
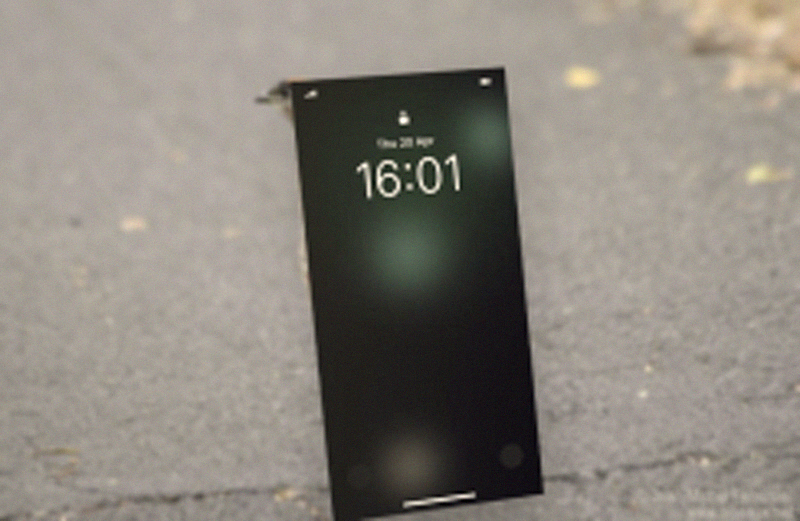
16h01
